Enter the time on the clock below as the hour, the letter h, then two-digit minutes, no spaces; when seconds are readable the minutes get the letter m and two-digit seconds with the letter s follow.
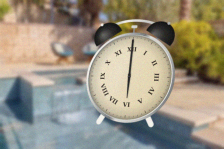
6h00
